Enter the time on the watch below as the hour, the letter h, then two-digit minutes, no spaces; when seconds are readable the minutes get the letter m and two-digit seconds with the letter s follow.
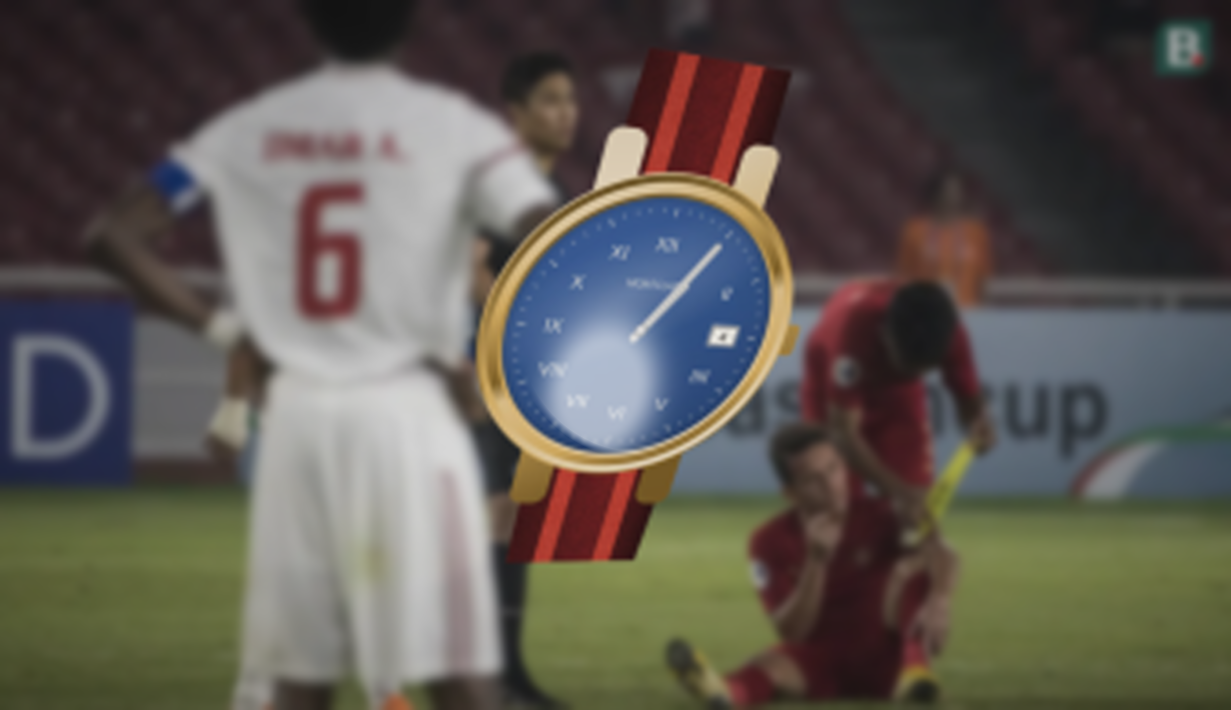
1h05
